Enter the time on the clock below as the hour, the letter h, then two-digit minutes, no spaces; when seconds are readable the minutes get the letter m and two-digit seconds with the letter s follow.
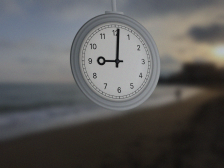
9h01
